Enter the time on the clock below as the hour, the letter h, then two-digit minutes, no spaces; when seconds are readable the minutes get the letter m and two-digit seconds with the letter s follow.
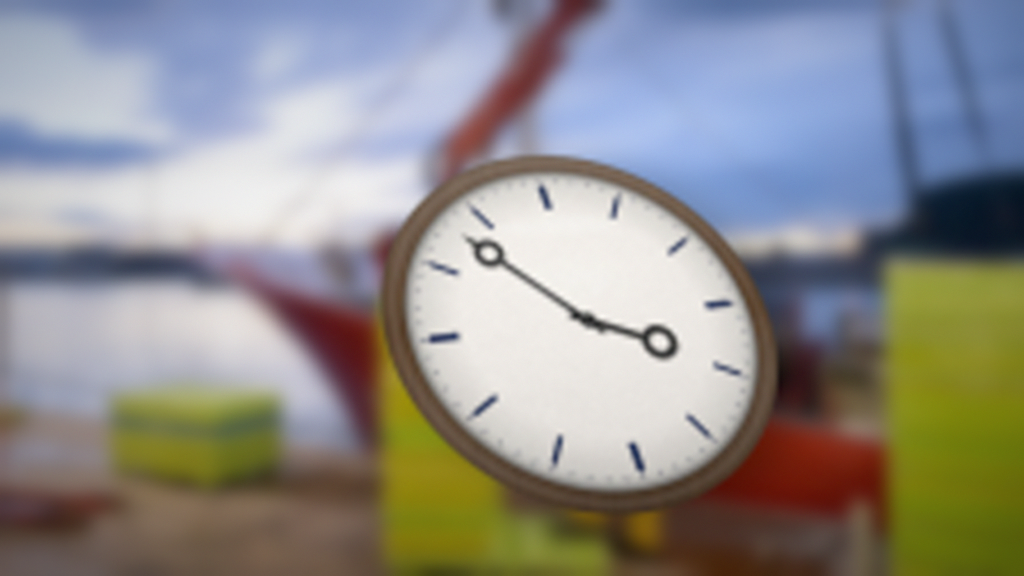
3h53
